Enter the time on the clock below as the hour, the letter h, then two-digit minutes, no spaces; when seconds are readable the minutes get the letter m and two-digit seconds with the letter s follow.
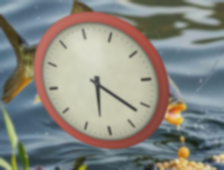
6h22
